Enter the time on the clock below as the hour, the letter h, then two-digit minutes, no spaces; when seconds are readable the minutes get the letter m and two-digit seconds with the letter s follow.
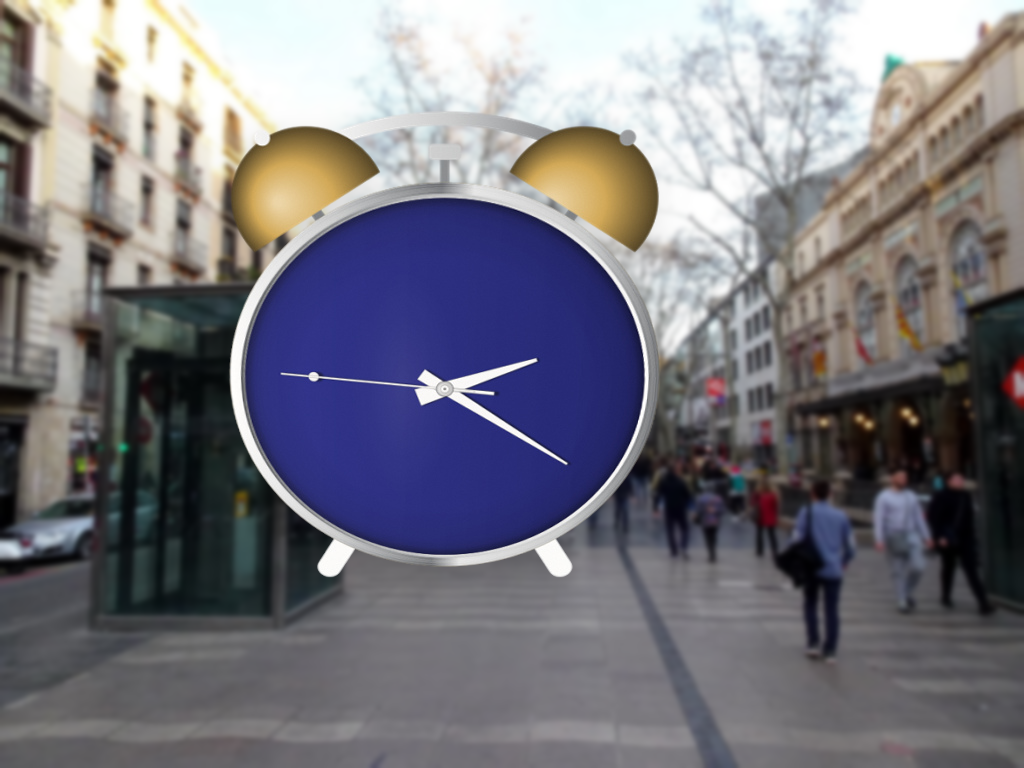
2h20m46s
